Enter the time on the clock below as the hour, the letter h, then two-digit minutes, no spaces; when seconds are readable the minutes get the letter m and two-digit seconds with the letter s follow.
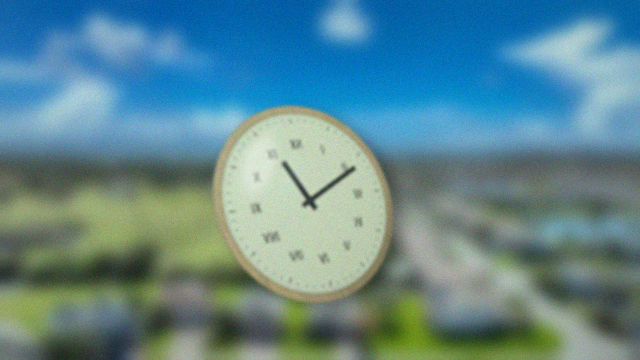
11h11
